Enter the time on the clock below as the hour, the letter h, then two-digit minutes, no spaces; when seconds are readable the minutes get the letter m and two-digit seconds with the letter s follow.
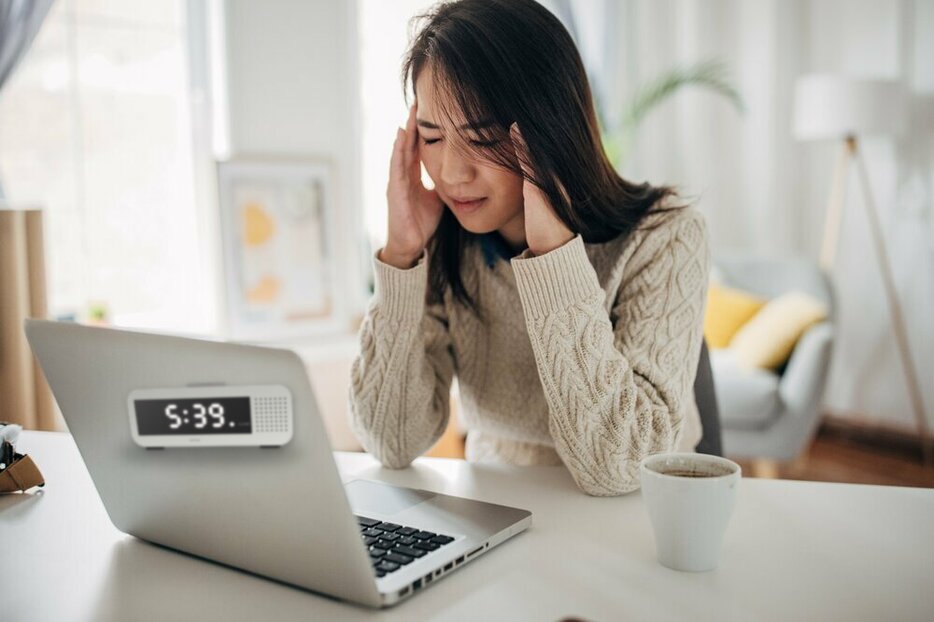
5h39
